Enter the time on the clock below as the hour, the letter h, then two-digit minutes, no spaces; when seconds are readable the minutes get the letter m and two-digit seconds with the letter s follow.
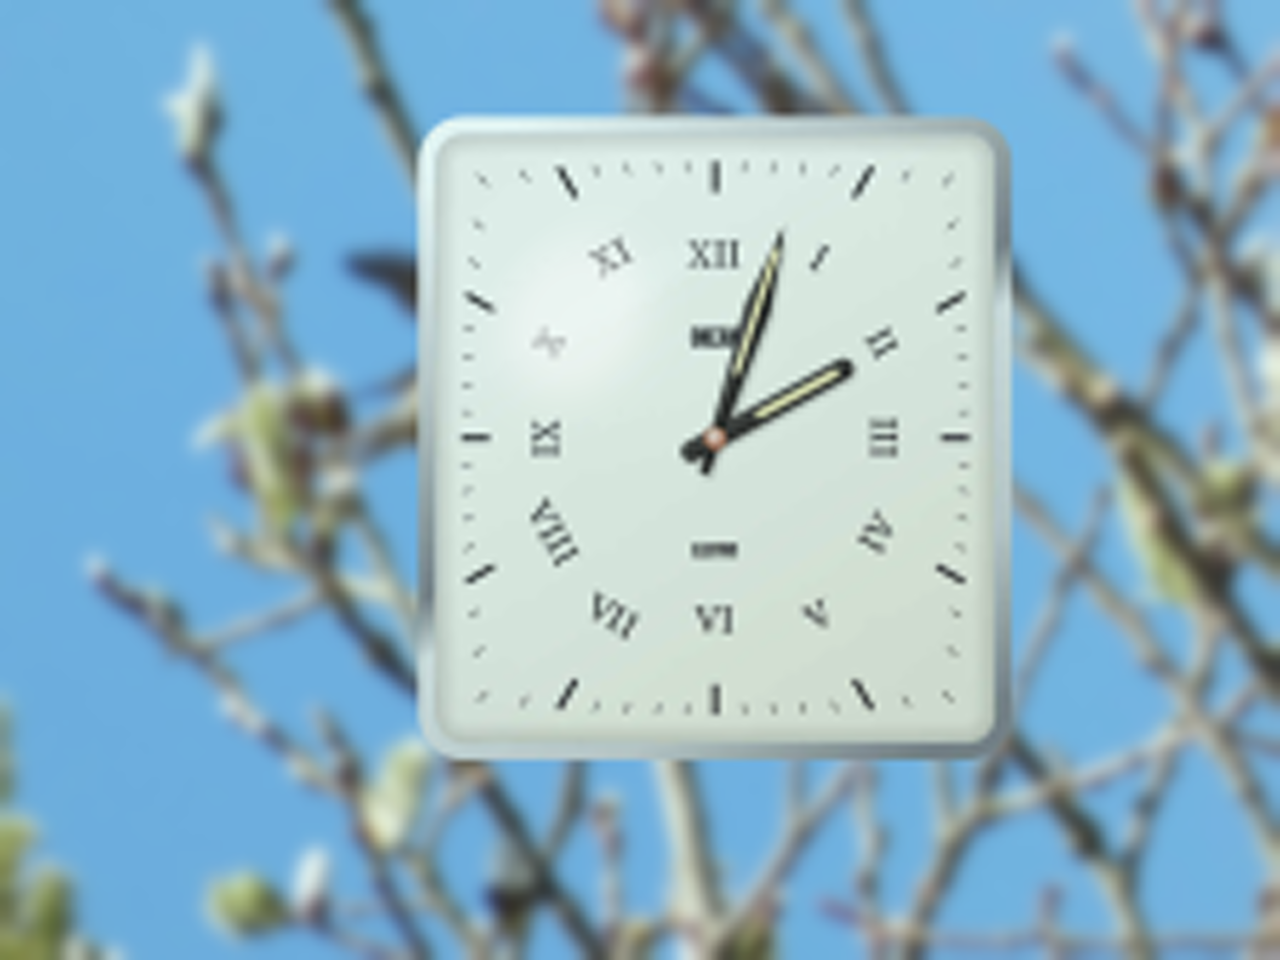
2h03
